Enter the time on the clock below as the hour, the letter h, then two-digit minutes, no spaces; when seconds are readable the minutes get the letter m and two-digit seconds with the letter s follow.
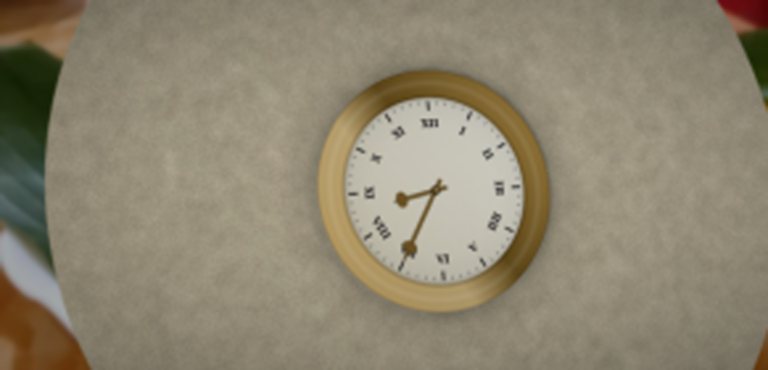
8h35
